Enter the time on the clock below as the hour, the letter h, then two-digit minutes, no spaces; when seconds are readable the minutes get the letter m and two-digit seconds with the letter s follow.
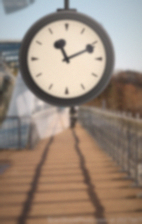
11h11
